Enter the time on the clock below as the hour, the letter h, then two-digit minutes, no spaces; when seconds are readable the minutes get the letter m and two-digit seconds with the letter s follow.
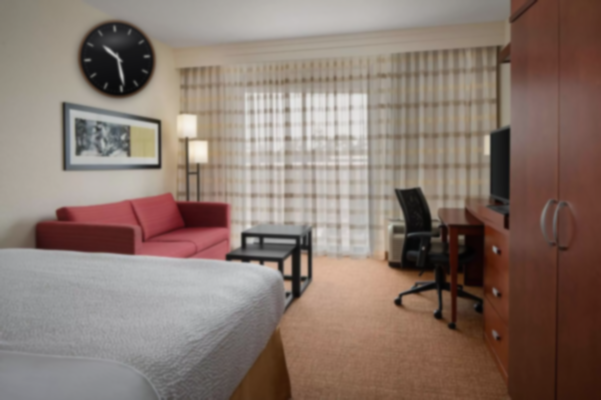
10h29
